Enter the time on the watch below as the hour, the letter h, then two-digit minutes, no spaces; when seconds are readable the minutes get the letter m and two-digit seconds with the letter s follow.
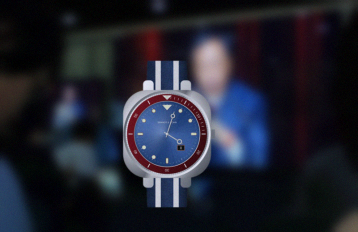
4h03
